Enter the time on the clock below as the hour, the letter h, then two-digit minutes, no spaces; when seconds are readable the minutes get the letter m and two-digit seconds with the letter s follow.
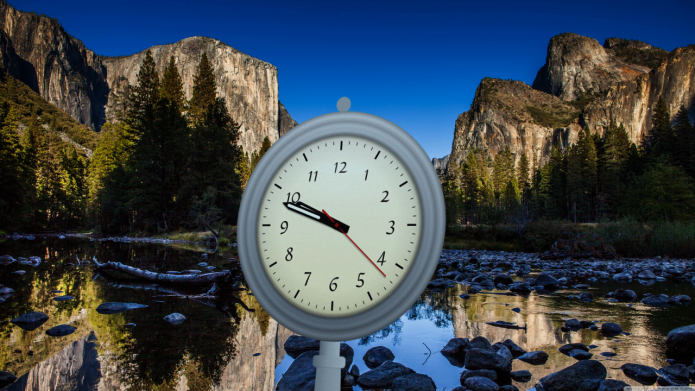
9h48m22s
